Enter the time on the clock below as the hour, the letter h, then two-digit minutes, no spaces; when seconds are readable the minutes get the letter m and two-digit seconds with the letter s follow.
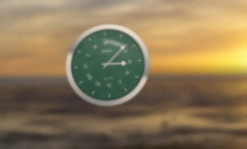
3h08
